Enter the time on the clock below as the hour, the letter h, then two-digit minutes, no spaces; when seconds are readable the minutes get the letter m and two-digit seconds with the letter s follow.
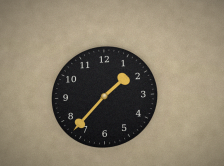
1h37
